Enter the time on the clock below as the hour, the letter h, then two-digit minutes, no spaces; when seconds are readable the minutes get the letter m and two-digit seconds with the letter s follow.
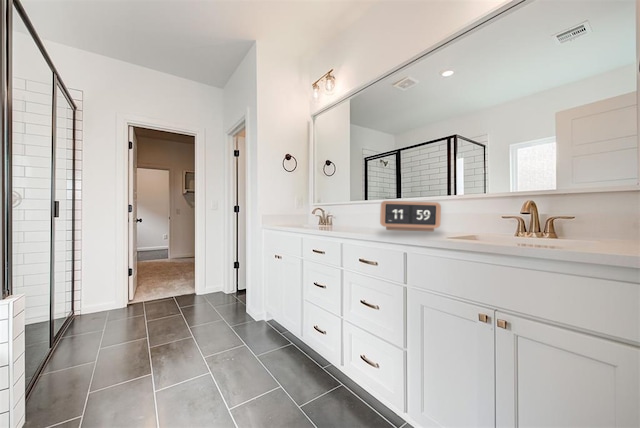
11h59
